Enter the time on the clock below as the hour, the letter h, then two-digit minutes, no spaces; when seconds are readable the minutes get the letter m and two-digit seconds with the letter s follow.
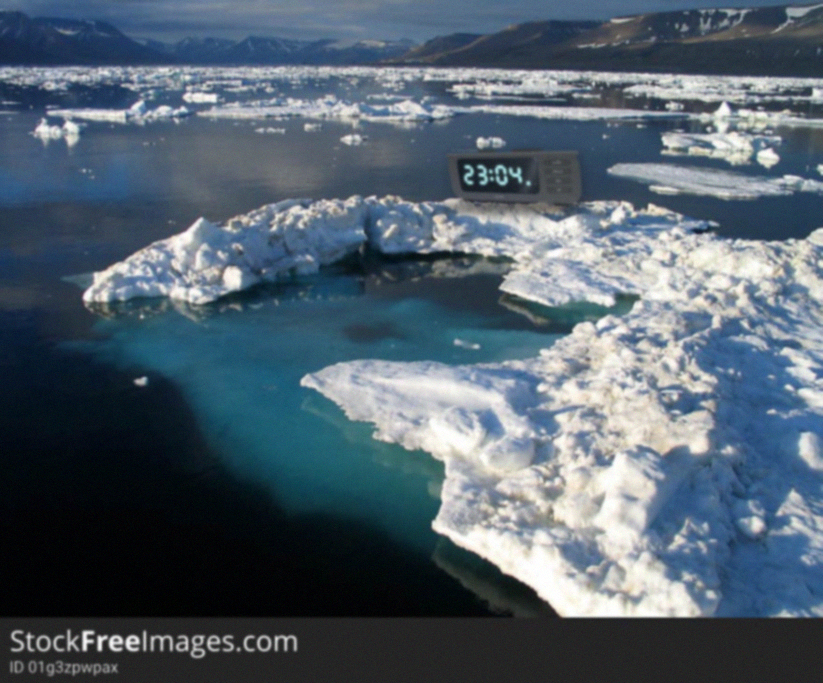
23h04
